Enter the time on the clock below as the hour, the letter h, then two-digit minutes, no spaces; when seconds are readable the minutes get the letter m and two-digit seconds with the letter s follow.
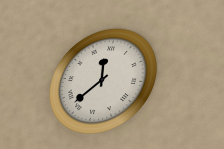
11h37
